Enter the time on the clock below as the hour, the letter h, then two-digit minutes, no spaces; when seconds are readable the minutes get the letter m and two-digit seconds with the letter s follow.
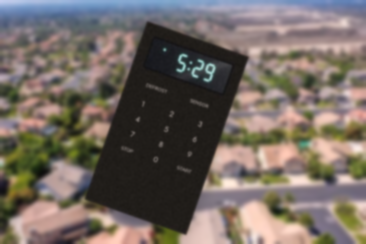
5h29
